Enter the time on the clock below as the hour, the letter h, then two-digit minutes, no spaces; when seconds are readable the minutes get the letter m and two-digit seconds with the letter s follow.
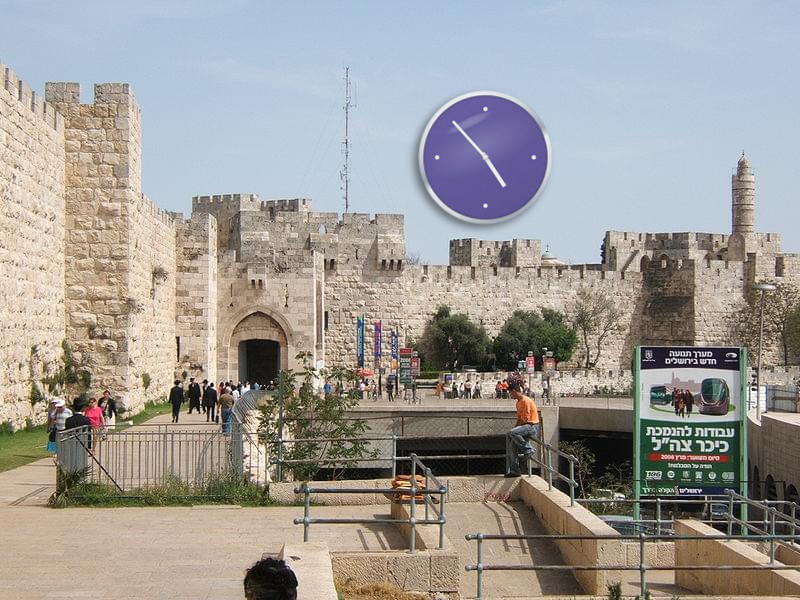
4h53
